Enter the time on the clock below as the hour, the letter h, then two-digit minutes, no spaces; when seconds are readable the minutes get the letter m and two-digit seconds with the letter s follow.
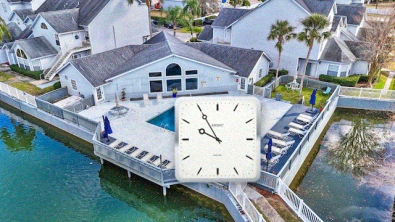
9h55
